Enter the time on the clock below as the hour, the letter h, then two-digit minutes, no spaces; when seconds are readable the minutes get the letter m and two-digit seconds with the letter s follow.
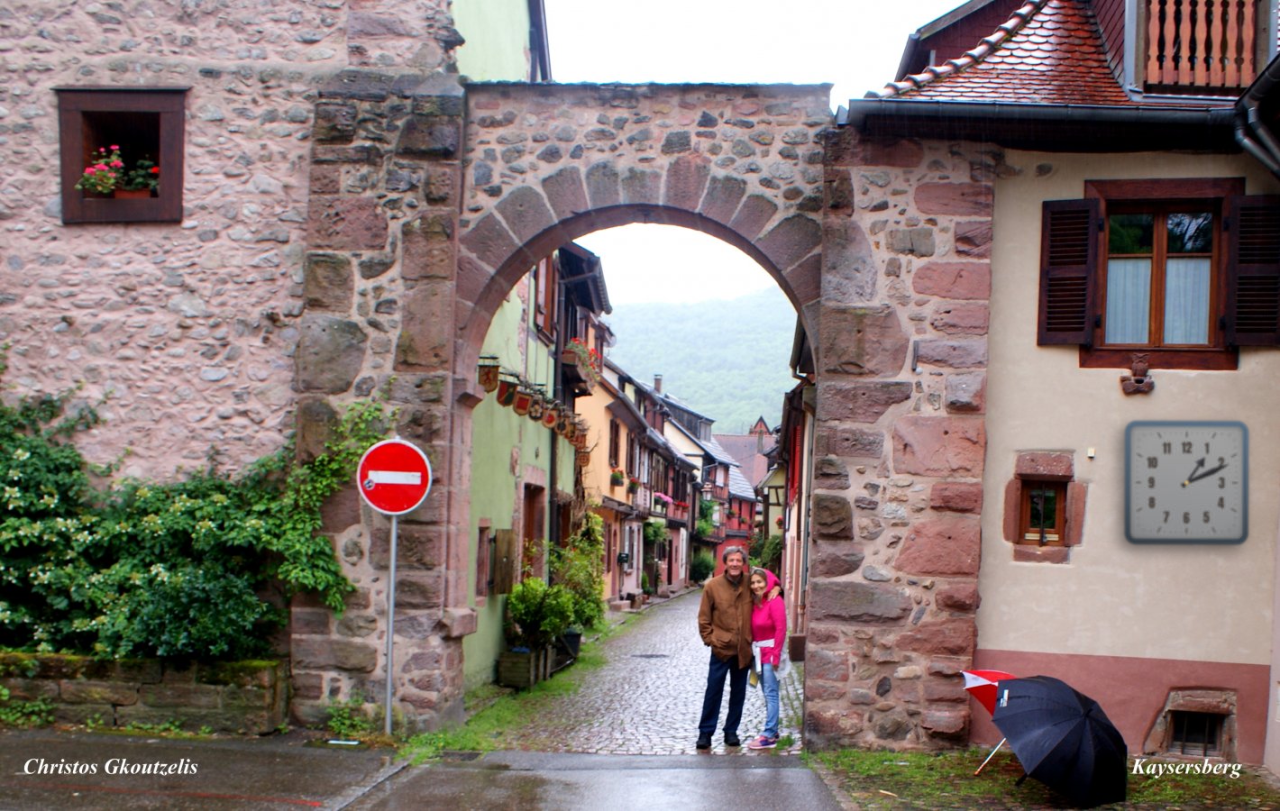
1h11
